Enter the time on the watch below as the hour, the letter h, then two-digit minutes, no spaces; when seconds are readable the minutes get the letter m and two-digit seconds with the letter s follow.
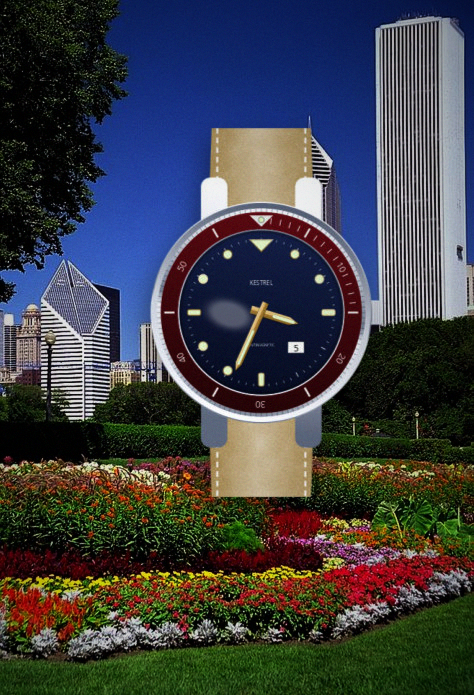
3h34
